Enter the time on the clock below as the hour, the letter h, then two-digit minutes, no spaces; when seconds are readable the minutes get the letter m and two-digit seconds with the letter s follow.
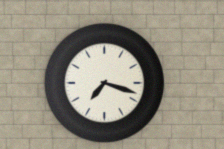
7h18
